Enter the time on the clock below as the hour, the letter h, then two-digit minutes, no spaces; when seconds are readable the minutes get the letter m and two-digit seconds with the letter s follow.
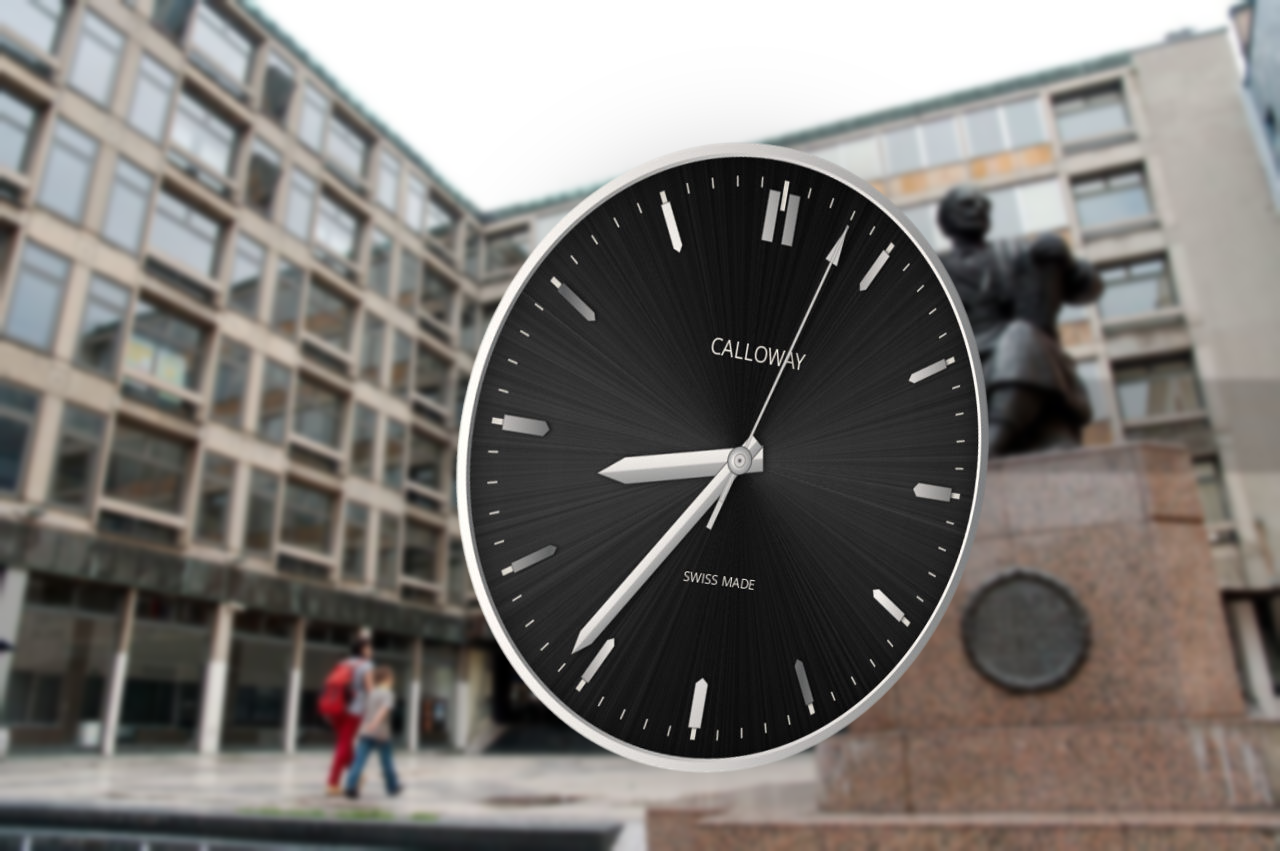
8h36m03s
